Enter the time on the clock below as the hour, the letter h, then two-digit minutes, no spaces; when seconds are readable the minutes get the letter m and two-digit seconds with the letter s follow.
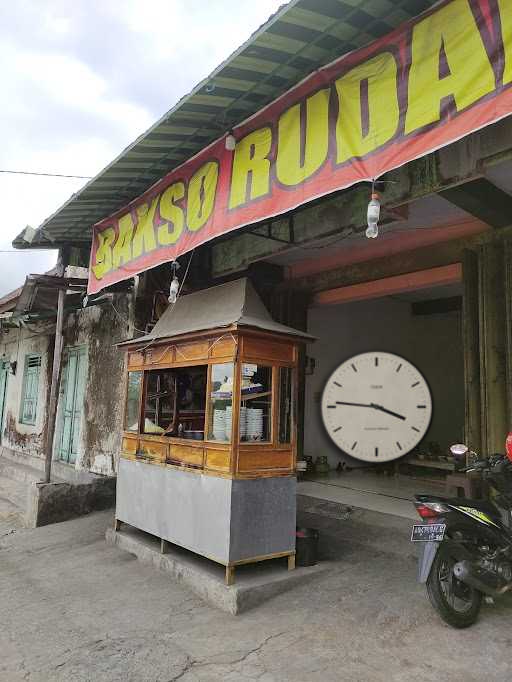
3h46
